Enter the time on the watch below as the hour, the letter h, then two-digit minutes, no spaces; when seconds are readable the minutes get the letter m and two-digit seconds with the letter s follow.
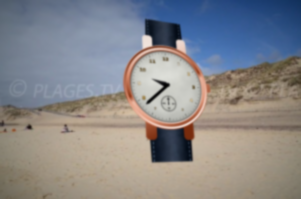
9h38
